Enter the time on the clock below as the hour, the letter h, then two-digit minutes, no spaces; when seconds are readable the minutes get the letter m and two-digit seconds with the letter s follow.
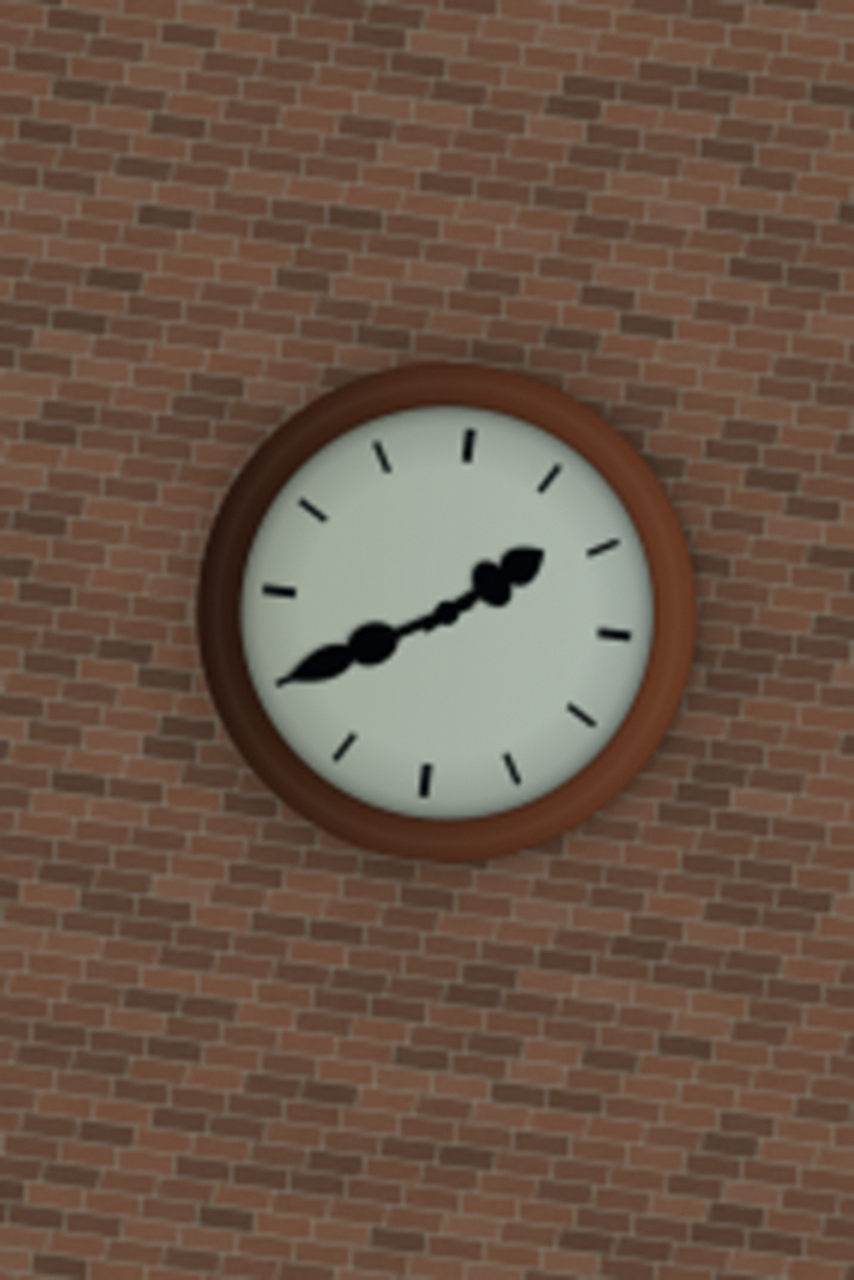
1h40
